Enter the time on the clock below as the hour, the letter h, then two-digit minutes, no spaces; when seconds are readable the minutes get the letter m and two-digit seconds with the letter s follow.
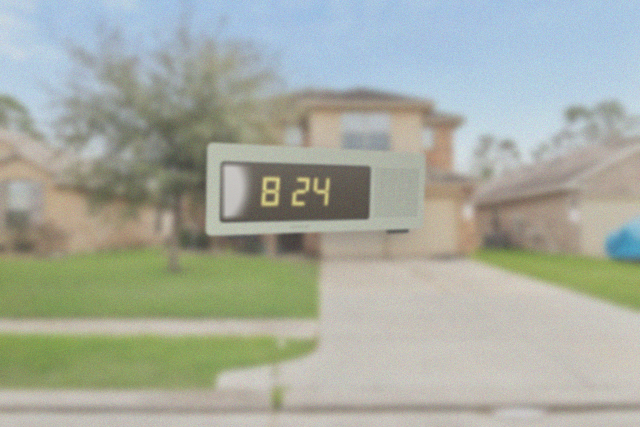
8h24
